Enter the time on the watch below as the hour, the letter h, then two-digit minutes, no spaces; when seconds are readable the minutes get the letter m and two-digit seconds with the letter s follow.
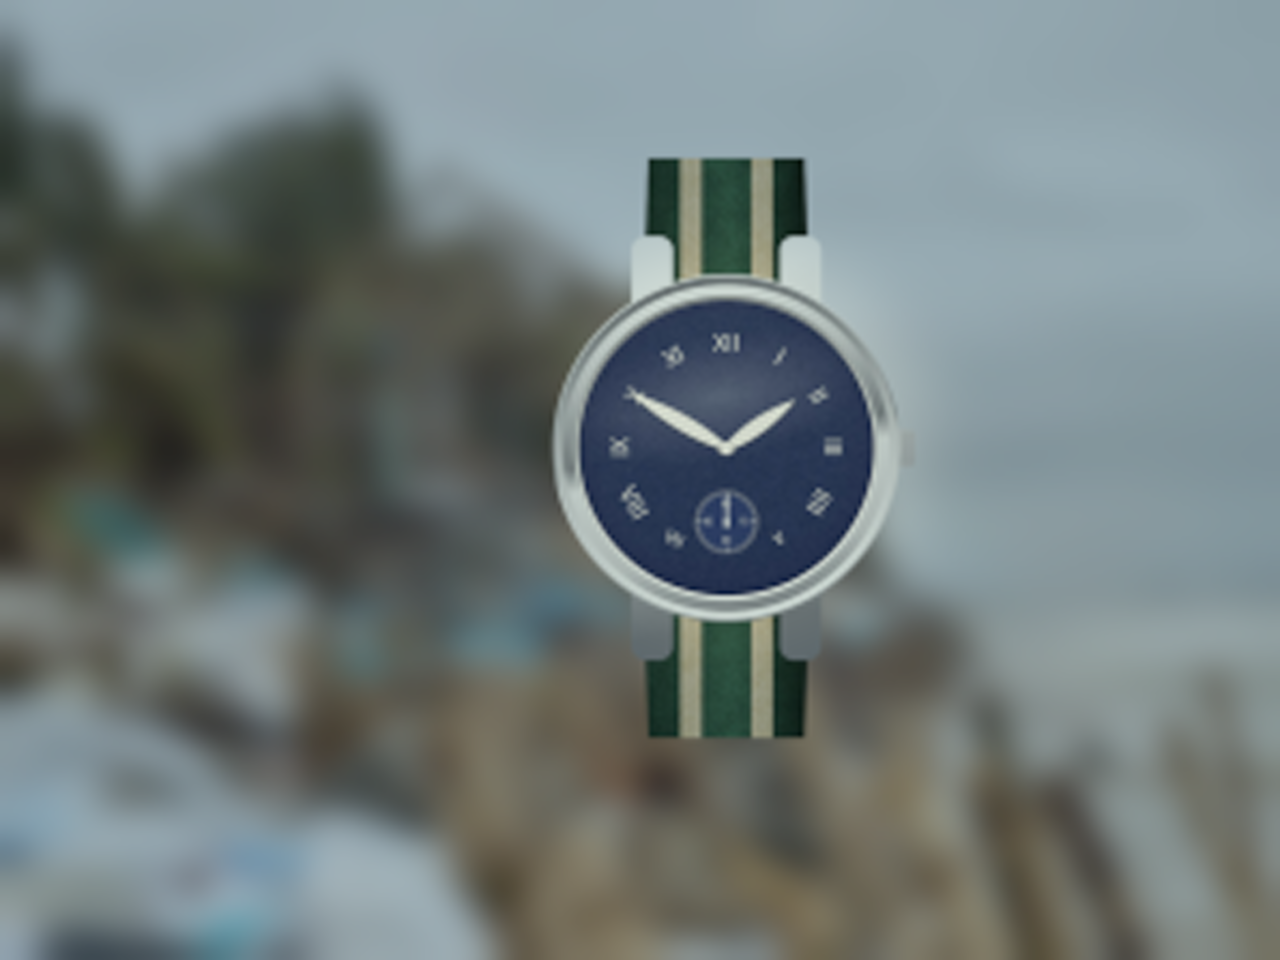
1h50
